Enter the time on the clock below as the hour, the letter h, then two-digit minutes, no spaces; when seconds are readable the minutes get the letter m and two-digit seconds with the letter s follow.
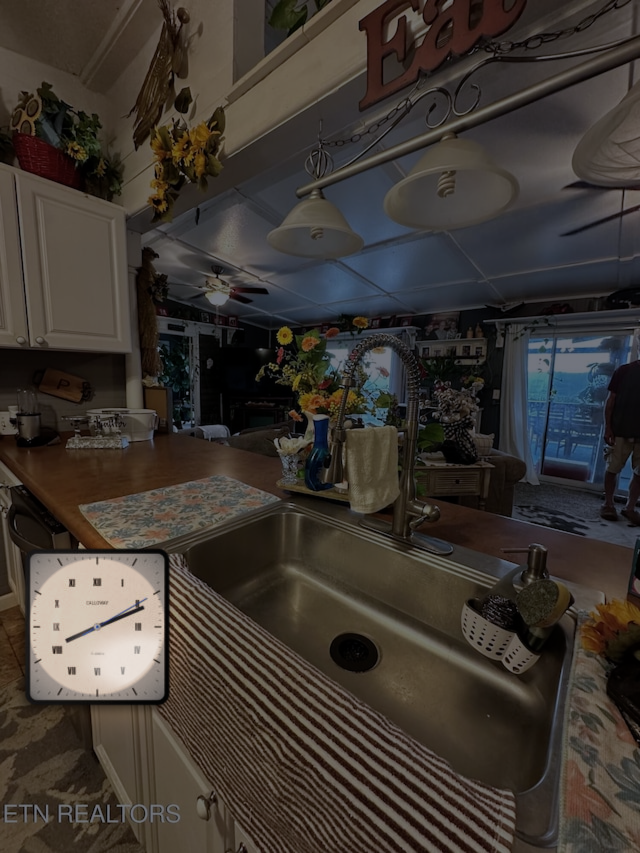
8h11m10s
